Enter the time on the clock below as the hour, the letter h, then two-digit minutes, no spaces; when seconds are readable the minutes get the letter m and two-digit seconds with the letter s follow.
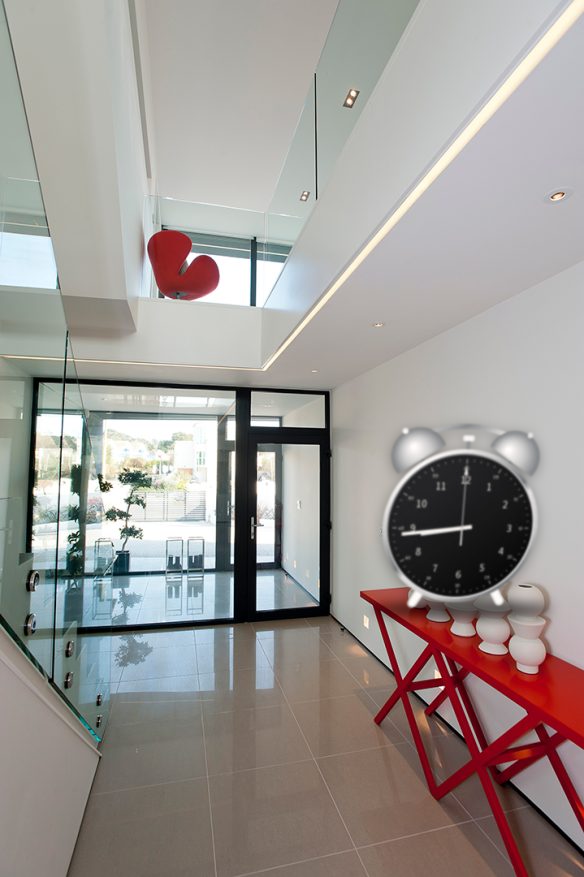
8h44m00s
